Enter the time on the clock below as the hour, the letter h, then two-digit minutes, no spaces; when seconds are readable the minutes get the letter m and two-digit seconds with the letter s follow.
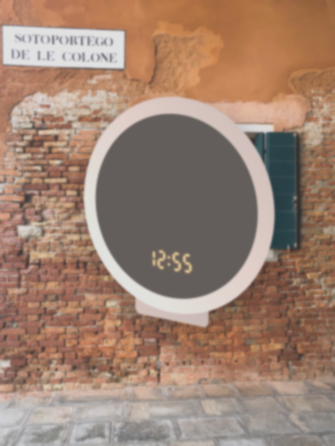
12h55
